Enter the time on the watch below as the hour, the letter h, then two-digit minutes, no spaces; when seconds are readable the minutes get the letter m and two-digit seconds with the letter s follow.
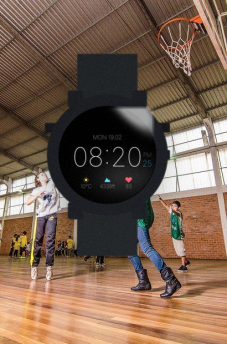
8h20m25s
